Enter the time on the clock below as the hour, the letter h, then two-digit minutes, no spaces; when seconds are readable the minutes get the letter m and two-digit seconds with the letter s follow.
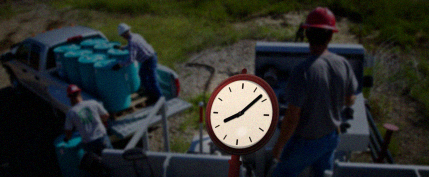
8h08
